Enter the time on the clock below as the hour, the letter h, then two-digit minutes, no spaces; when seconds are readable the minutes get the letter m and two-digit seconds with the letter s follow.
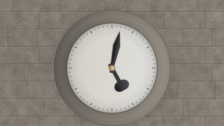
5h02
